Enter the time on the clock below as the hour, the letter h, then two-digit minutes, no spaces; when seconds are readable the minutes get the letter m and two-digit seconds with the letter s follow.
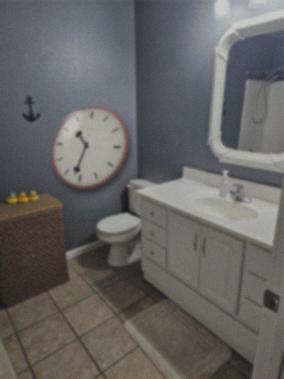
10h32
